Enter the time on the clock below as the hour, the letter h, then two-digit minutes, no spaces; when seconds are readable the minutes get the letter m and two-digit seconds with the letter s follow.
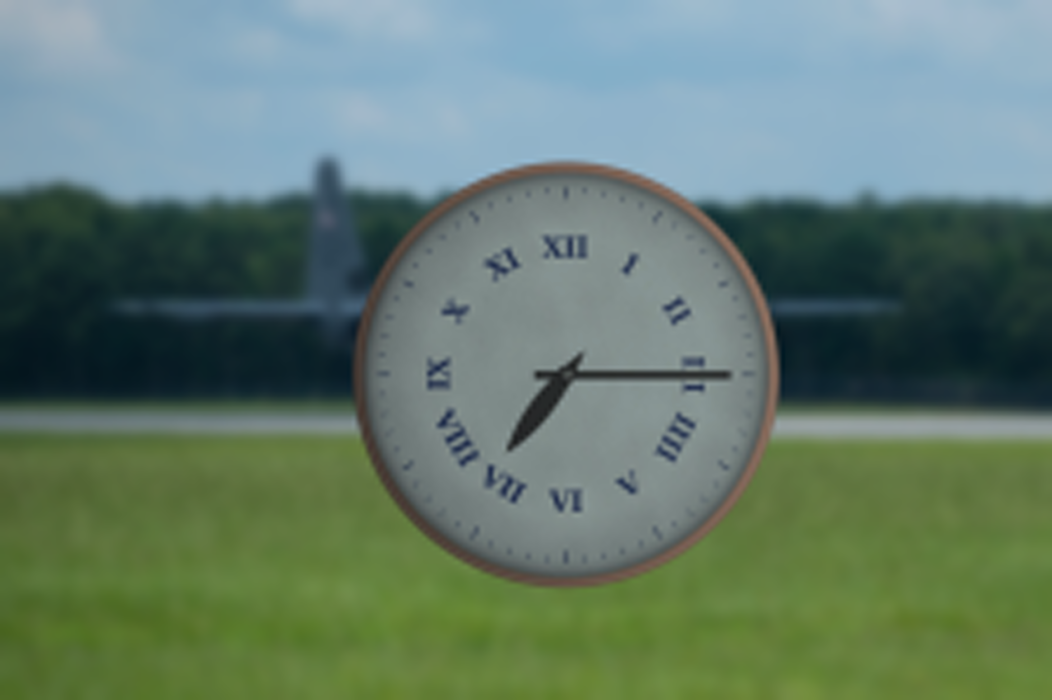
7h15
